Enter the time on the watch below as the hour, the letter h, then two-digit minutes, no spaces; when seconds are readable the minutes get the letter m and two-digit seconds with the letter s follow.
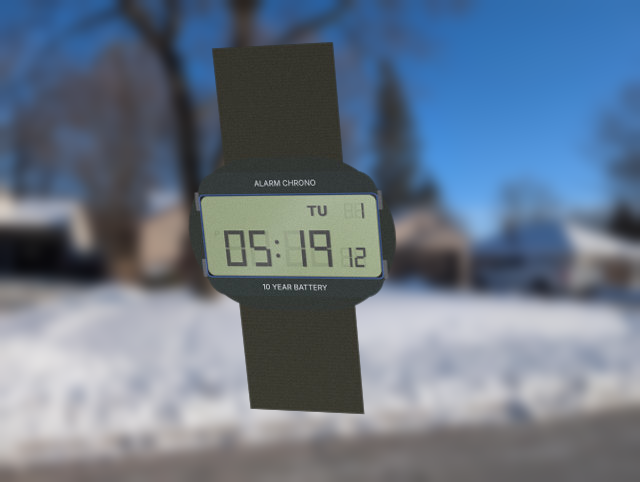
5h19m12s
